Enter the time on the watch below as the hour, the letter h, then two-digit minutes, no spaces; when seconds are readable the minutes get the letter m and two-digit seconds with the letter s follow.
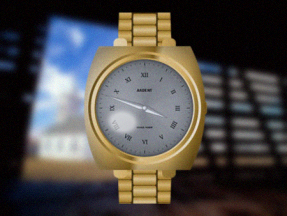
3h48
